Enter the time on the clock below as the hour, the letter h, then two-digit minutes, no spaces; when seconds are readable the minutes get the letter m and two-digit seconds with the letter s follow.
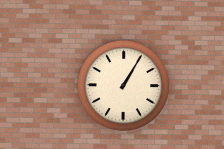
1h05
